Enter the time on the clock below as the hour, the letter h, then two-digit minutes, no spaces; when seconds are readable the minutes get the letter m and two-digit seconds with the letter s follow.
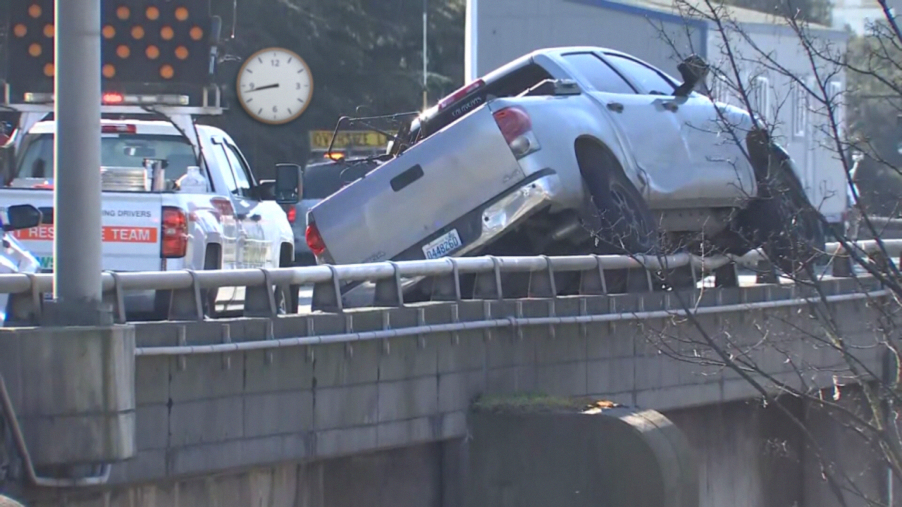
8h43
